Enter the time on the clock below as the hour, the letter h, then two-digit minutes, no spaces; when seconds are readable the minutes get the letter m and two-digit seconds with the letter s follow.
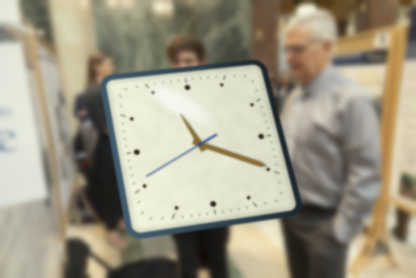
11h19m41s
